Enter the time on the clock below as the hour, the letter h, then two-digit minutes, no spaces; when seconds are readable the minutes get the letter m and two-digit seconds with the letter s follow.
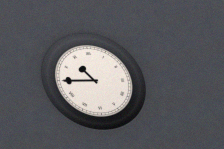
10h45
